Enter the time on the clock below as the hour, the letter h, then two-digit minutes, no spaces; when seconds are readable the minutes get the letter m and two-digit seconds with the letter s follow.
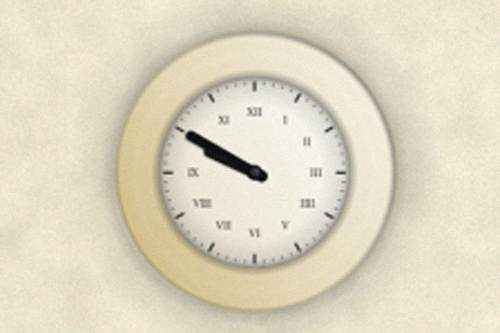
9h50
